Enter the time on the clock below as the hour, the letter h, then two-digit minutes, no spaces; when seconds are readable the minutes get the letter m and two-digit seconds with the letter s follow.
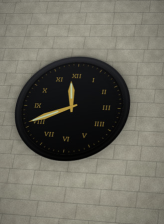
11h41
